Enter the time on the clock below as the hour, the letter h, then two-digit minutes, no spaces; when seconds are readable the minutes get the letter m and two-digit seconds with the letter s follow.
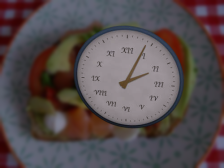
2h04
